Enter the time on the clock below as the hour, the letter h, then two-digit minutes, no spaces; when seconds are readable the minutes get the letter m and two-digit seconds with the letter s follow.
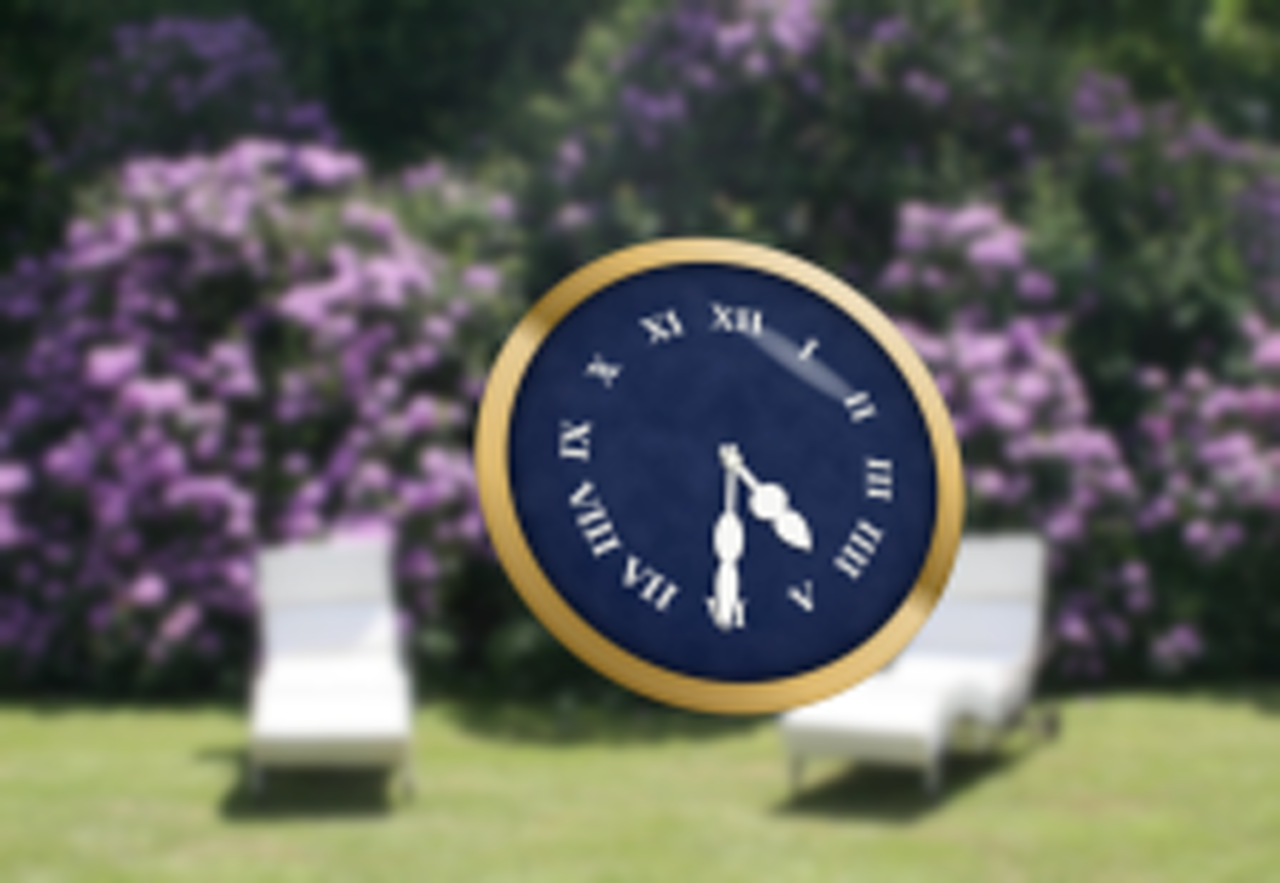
4h30
